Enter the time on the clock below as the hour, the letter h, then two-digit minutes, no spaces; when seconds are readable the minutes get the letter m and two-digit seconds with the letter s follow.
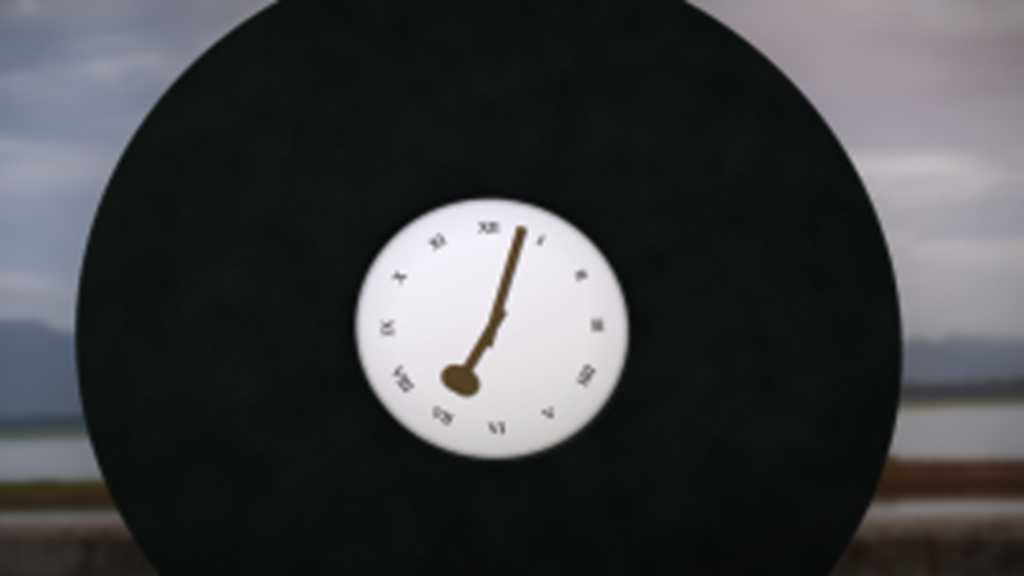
7h03
